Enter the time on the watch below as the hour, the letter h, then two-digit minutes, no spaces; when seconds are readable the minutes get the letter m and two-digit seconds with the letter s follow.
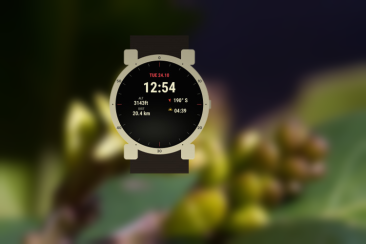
12h54
